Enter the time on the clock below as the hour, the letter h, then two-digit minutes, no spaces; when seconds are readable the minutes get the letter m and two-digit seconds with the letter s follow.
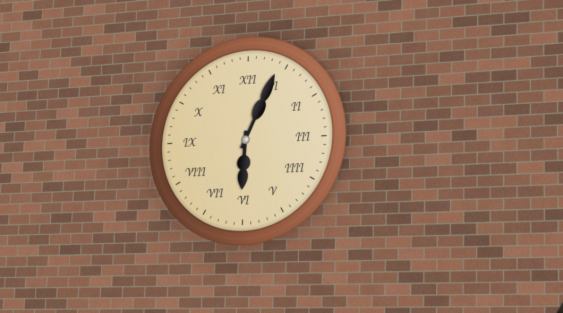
6h04
